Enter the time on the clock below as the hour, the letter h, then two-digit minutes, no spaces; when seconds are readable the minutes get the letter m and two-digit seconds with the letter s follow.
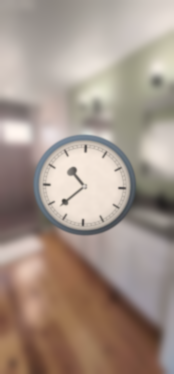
10h38
